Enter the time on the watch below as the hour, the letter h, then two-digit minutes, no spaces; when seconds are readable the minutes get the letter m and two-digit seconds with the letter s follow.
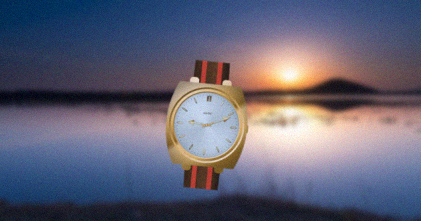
9h11
